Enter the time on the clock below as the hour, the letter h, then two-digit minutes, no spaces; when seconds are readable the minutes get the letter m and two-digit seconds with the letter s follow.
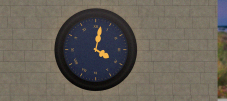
4h02
